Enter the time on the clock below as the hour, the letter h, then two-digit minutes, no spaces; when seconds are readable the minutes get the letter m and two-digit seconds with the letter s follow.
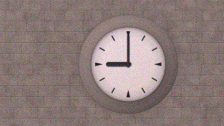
9h00
